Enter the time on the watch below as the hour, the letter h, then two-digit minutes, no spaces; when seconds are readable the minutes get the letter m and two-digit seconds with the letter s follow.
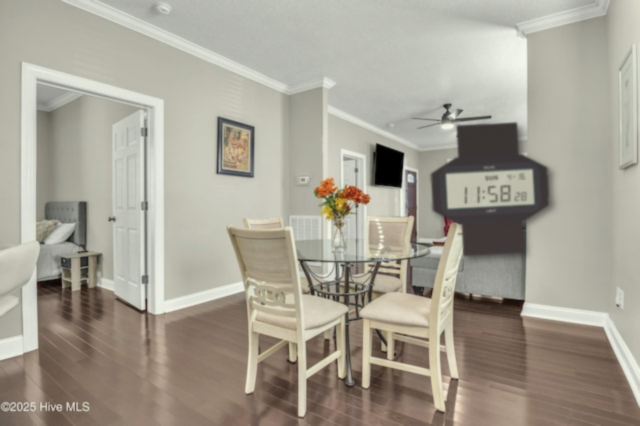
11h58
